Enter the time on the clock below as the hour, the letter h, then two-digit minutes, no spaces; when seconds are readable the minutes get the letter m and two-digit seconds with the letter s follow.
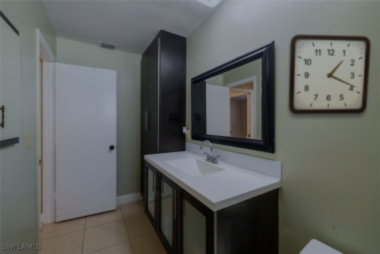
1h19
